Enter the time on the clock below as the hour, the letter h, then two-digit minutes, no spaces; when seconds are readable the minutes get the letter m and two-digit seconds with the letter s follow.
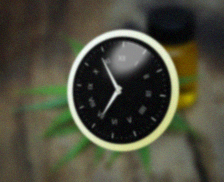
6h54
